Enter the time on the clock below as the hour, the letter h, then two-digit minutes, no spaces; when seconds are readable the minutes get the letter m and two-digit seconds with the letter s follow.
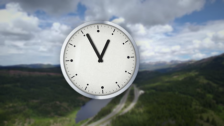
12h56
